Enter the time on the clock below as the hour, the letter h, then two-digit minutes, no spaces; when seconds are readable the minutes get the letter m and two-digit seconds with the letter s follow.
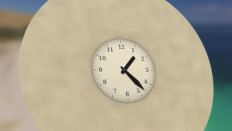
1h23
